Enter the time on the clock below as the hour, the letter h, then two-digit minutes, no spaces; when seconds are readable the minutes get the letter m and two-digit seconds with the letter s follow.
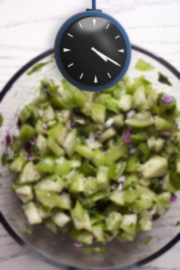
4h20
